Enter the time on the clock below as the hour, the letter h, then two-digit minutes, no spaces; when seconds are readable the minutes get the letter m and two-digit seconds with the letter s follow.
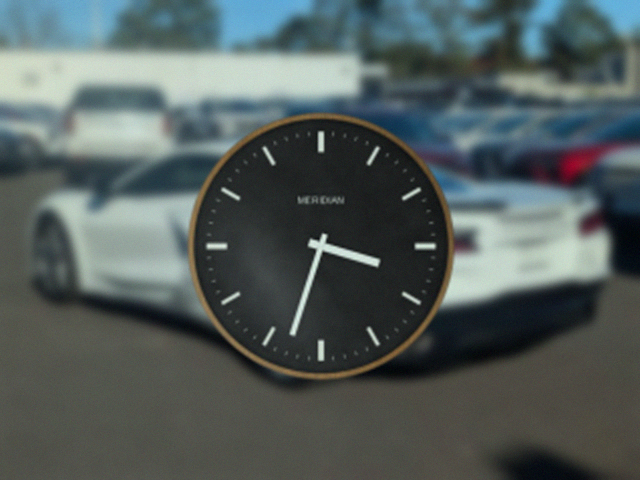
3h33
